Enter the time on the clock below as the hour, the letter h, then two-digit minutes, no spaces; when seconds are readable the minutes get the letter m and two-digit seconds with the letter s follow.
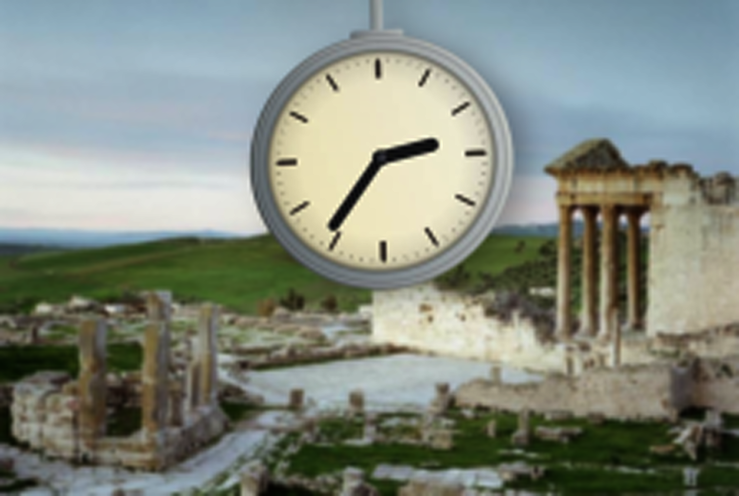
2h36
